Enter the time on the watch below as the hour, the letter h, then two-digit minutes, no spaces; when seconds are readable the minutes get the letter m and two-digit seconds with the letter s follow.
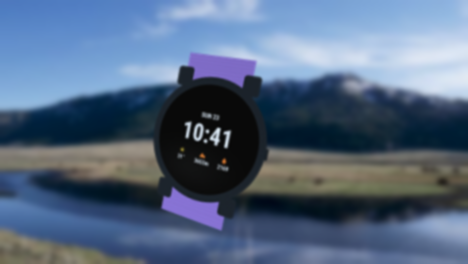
10h41
